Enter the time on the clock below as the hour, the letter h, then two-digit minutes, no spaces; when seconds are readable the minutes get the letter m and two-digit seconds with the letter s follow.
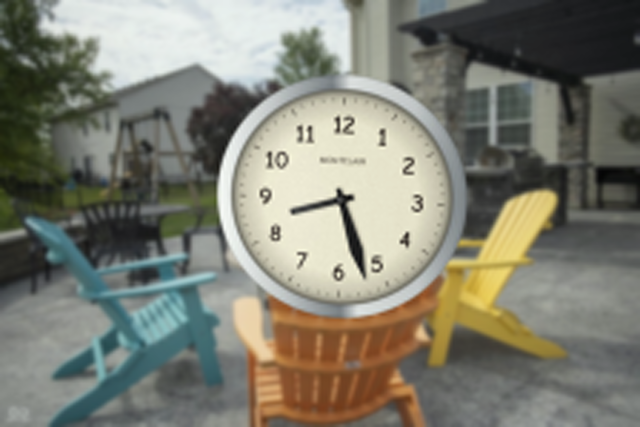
8h27
